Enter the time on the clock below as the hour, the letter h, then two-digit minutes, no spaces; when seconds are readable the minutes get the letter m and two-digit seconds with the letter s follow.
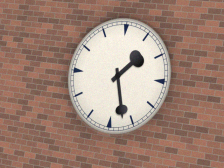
1h27
